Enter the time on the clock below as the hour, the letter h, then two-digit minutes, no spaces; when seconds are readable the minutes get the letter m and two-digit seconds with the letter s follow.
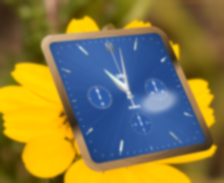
11h02
